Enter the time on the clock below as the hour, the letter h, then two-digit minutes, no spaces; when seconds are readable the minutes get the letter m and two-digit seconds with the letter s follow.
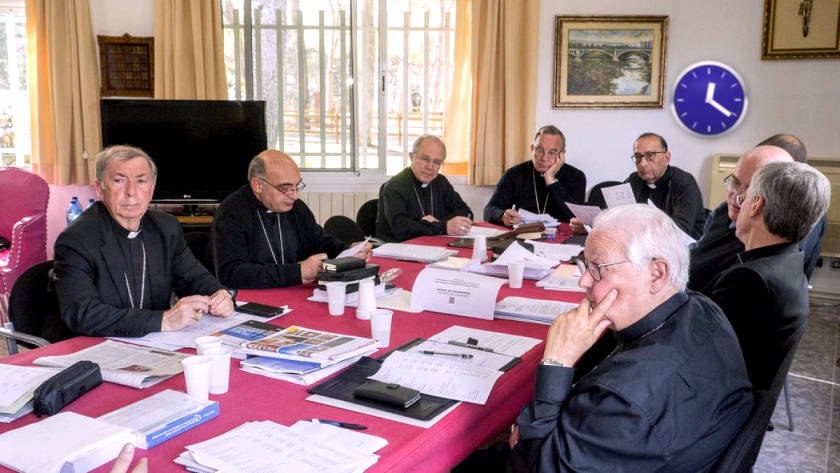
12h21
